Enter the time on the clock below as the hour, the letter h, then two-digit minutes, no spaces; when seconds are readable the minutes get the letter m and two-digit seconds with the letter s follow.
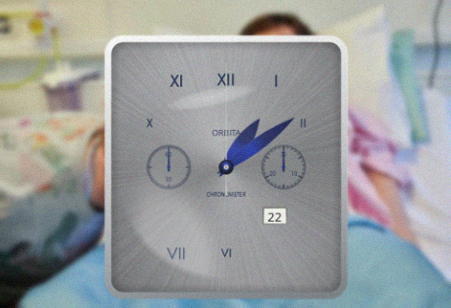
1h09
